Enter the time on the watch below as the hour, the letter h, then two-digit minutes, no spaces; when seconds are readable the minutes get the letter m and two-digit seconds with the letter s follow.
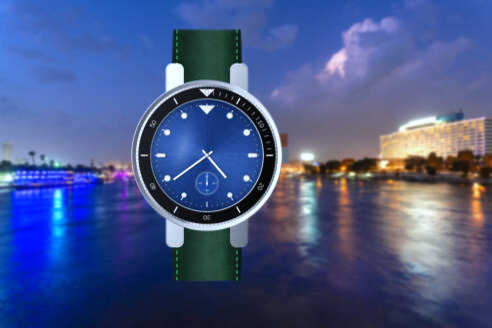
4h39
